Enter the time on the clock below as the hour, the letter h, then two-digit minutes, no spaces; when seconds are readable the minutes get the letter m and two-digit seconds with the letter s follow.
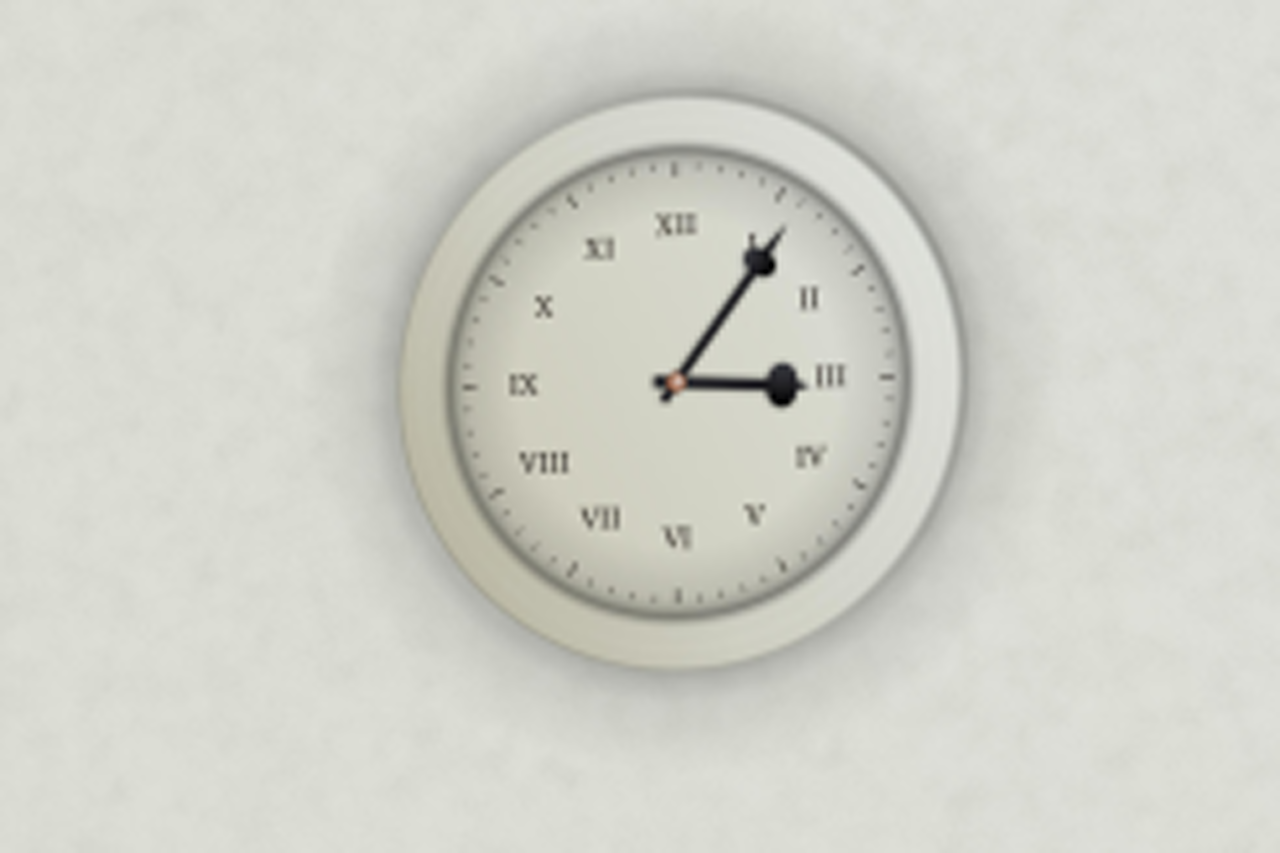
3h06
